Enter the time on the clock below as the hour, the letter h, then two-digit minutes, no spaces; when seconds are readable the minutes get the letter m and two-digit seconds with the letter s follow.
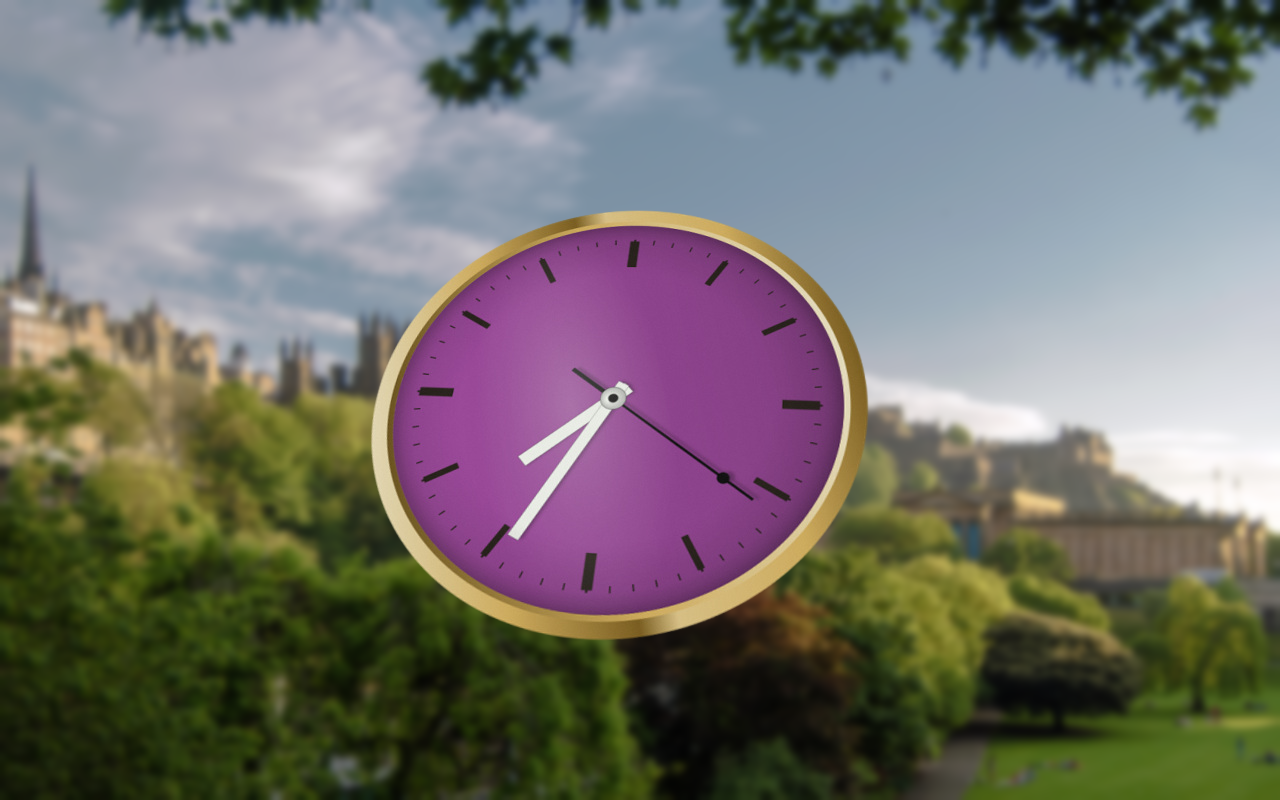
7h34m21s
